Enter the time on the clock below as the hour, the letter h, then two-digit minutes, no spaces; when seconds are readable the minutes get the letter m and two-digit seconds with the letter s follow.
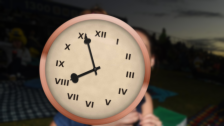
7h56
